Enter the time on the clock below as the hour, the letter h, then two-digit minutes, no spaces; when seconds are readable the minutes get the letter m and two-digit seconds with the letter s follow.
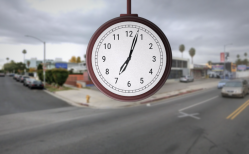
7h03
